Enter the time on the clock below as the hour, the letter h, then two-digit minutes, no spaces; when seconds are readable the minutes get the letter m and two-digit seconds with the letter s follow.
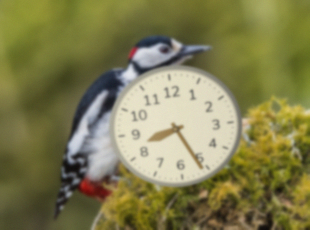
8h26
